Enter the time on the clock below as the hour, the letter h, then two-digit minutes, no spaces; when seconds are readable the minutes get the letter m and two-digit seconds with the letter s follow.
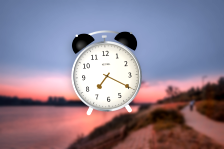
7h20
